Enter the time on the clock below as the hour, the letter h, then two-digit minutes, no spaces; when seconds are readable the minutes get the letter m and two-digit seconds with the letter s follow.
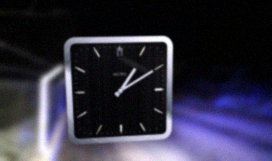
1h10
